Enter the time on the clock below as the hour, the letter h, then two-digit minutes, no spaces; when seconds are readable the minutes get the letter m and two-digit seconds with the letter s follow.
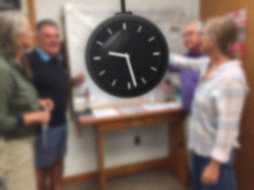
9h28
